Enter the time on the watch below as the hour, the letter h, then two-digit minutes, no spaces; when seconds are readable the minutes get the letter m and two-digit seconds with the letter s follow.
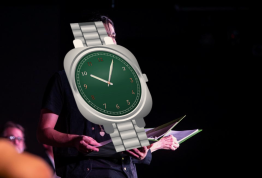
10h05
